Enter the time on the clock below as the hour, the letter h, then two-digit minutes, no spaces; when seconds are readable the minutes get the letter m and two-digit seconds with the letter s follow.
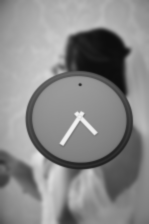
4h35
